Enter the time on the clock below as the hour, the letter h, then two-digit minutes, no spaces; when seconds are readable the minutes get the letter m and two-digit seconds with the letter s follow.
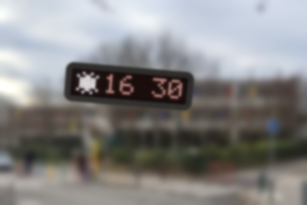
16h30
